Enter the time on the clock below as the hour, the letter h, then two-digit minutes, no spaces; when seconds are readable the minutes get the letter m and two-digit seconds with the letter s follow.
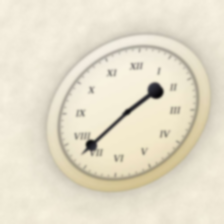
1h37
